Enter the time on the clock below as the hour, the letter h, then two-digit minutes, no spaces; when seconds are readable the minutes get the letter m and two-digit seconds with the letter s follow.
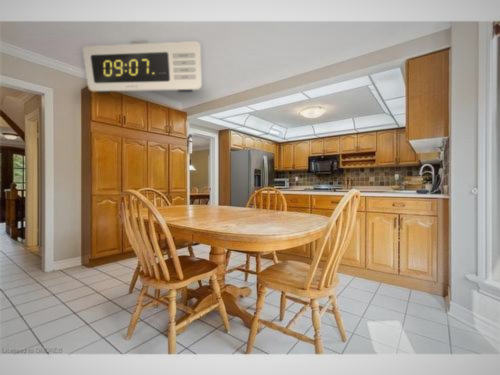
9h07
